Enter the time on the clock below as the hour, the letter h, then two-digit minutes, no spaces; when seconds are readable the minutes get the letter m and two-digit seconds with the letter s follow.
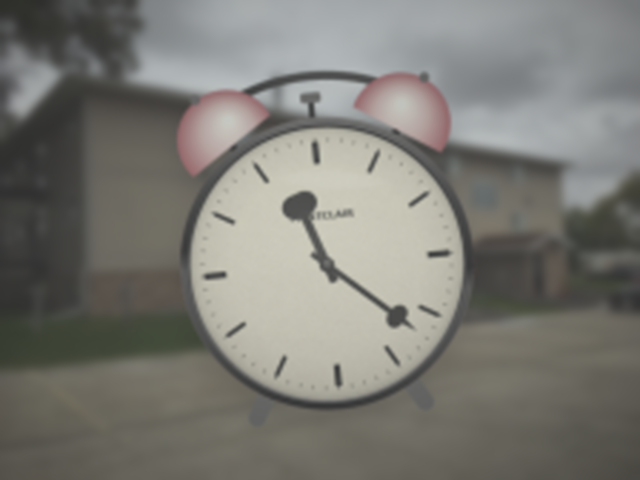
11h22
